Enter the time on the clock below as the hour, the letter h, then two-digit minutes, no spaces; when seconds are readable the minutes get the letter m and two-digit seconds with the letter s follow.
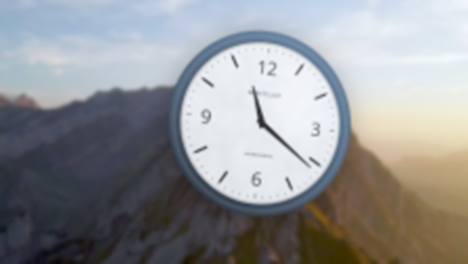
11h21
